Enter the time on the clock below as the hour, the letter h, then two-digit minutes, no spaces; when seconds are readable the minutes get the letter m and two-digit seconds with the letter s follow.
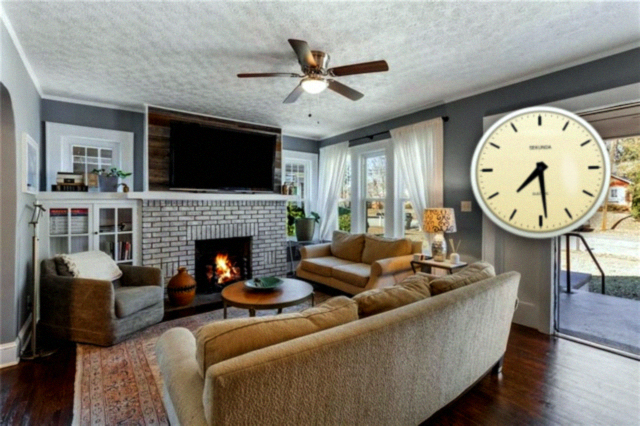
7h29
